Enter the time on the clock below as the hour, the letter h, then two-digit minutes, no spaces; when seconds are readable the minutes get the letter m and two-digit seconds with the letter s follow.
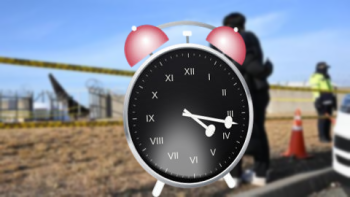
4h17
